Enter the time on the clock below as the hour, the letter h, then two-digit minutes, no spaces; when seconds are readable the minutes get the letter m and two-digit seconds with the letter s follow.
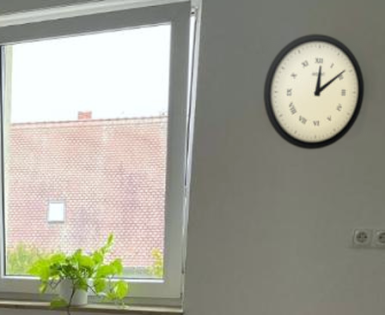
12h09
